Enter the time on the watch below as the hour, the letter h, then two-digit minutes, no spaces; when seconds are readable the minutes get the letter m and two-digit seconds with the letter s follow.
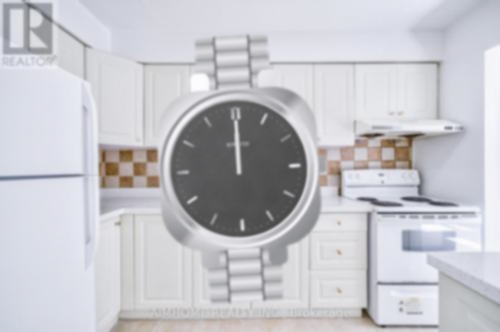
12h00
